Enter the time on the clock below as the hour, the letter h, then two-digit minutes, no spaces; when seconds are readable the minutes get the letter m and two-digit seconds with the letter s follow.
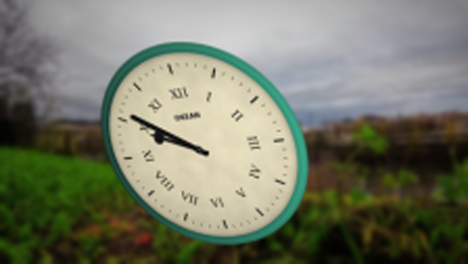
9h51
